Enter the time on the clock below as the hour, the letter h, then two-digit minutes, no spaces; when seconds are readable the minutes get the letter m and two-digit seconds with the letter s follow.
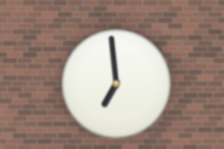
6h59
